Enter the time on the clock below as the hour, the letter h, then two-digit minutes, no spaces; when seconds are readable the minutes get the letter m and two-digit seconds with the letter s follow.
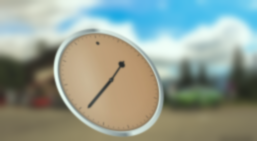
1h39
